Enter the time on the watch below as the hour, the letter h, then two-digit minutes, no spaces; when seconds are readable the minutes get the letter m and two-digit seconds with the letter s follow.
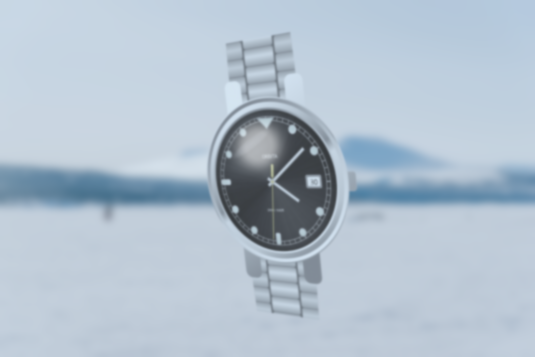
4h08m31s
